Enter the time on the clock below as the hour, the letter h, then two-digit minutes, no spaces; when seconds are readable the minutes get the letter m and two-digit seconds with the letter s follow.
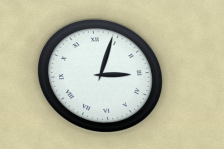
3h04
